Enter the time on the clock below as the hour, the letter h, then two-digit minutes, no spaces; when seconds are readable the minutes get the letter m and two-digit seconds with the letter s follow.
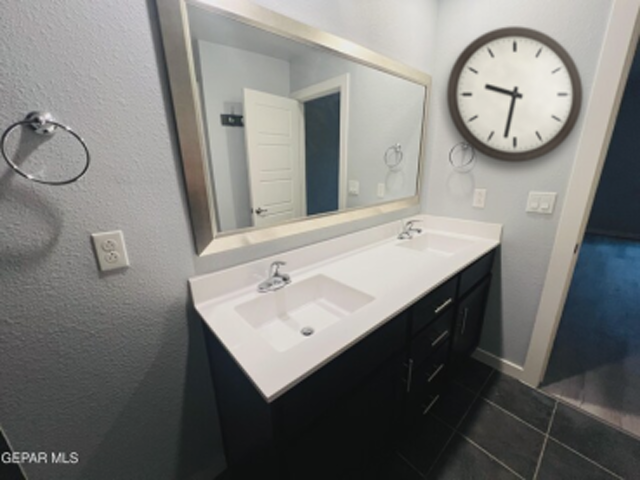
9h32
